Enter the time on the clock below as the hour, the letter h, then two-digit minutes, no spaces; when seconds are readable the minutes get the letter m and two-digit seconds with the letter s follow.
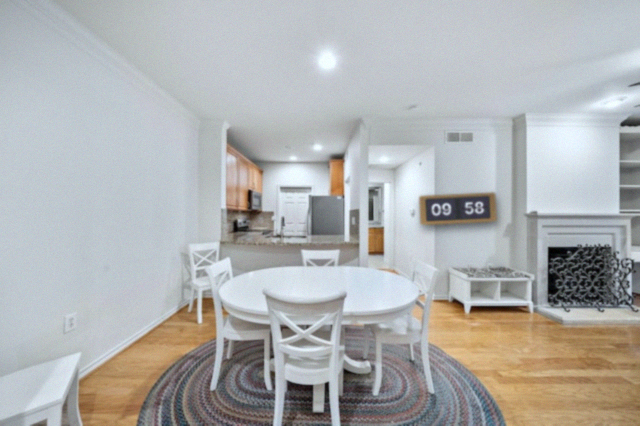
9h58
